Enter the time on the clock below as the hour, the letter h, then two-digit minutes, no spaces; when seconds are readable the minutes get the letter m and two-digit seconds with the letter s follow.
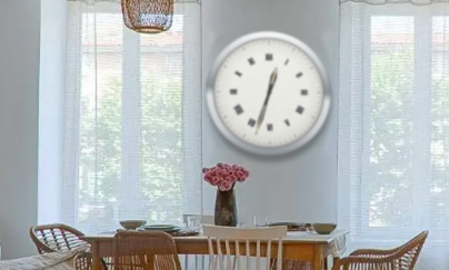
12h33
